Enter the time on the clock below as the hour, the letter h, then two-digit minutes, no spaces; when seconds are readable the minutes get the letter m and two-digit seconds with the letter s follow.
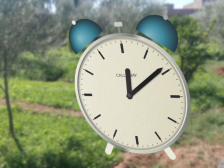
12h09
